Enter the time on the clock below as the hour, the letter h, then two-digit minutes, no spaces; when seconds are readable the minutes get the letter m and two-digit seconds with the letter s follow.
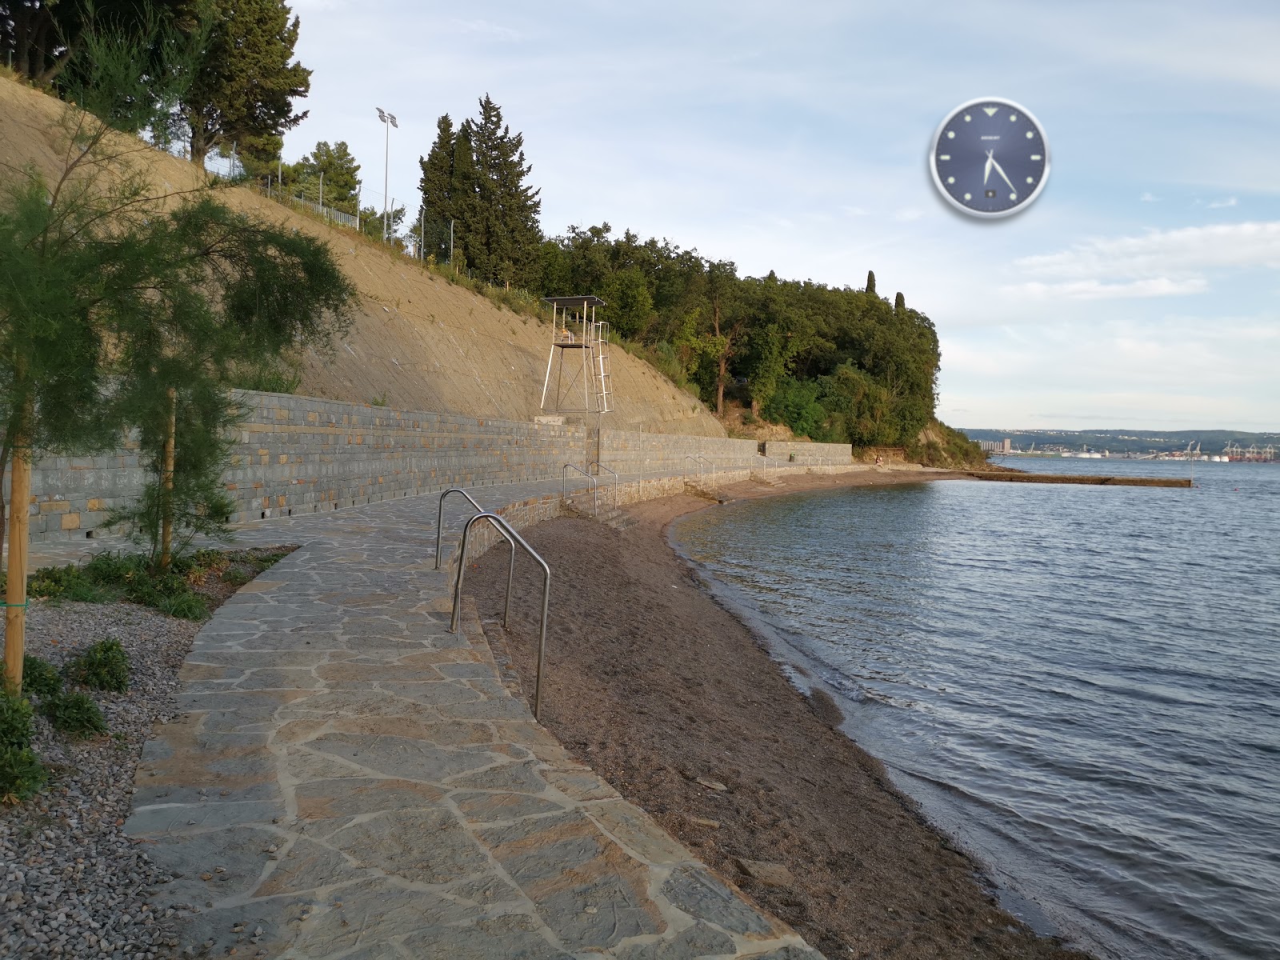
6h24
